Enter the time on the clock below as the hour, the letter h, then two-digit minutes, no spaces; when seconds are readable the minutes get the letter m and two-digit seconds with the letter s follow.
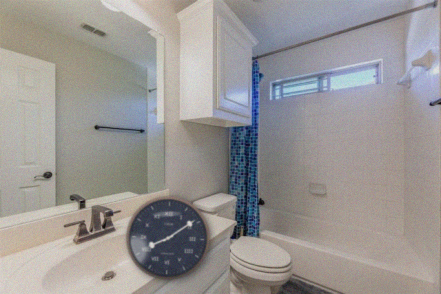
8h09
